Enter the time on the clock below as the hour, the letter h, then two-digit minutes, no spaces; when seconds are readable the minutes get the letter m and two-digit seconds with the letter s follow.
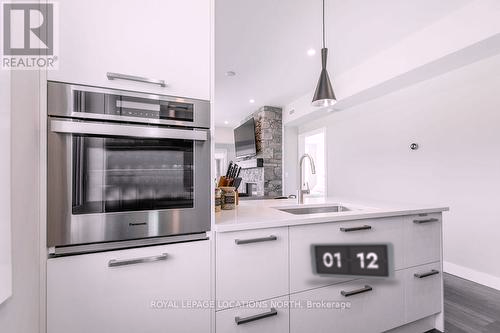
1h12
